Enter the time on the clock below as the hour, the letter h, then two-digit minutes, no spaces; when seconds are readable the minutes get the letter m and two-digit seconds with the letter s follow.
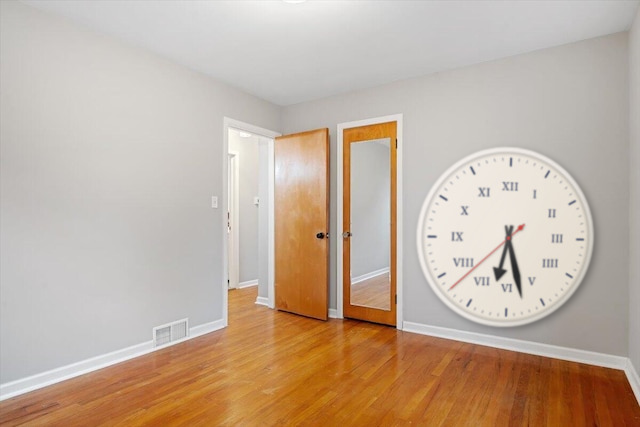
6h27m38s
